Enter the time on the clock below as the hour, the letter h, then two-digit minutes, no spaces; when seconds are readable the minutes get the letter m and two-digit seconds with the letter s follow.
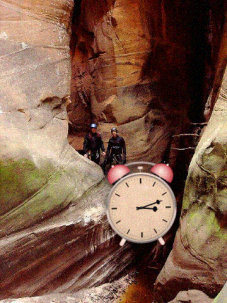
3h12
